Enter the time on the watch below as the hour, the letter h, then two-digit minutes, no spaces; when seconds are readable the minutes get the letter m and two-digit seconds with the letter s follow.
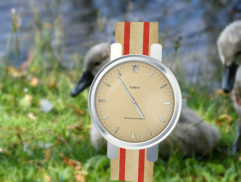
4h54
